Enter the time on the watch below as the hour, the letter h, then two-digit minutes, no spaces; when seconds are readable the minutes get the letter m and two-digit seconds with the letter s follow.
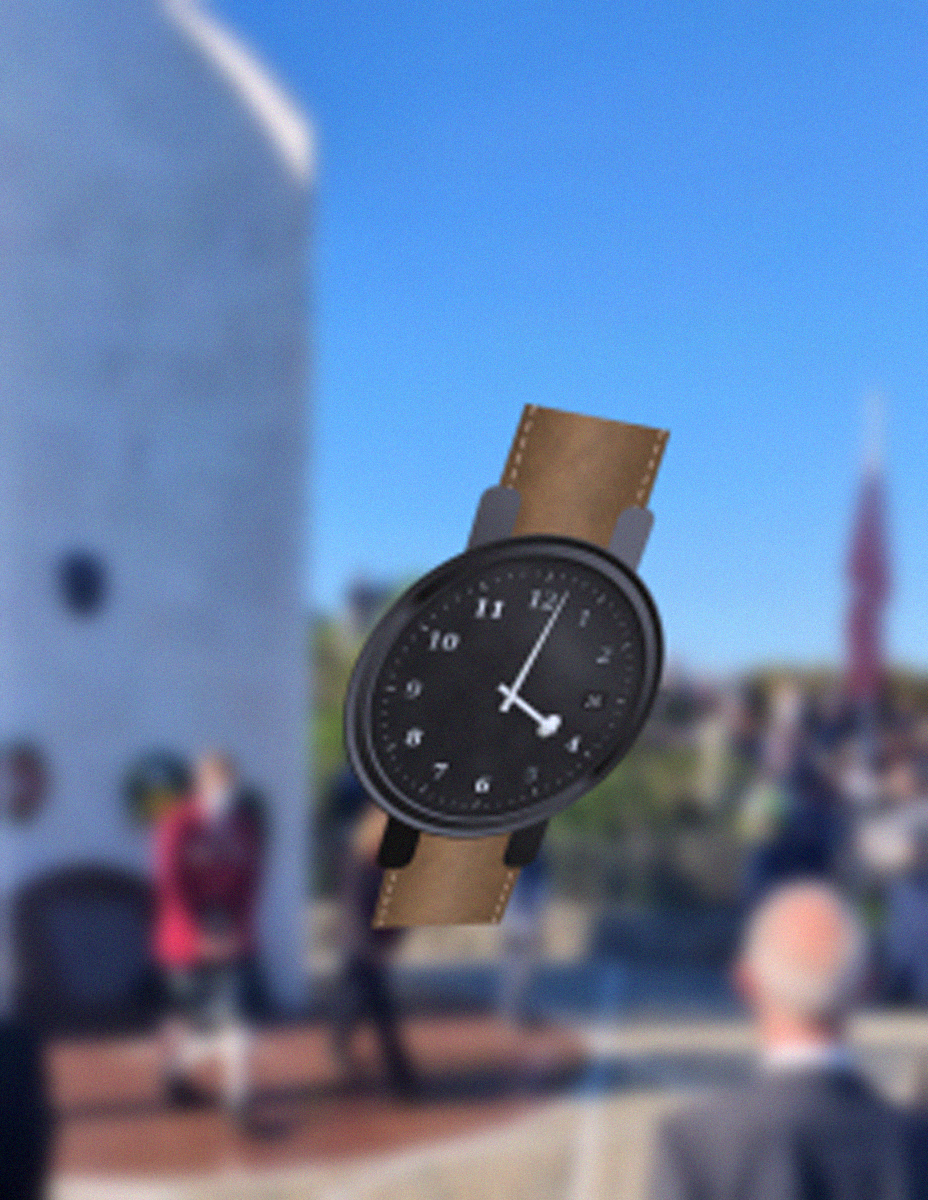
4h02
